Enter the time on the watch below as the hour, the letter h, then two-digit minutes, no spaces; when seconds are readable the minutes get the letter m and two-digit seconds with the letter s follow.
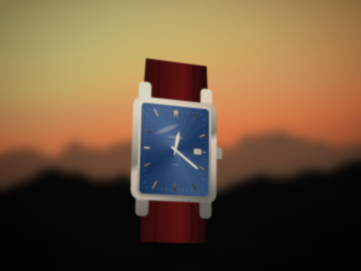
12h21
